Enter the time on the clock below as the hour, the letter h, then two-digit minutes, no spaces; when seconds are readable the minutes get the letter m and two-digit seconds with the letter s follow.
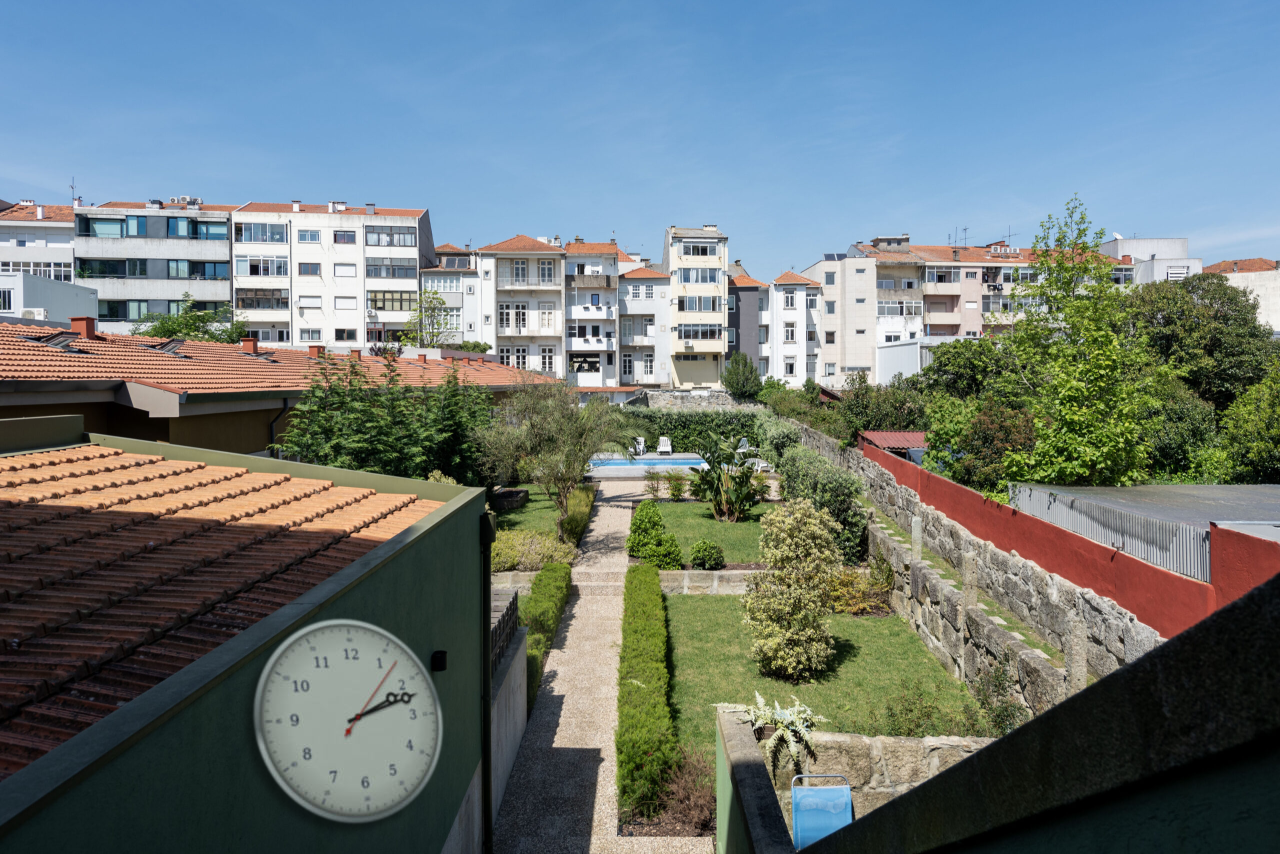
2h12m07s
